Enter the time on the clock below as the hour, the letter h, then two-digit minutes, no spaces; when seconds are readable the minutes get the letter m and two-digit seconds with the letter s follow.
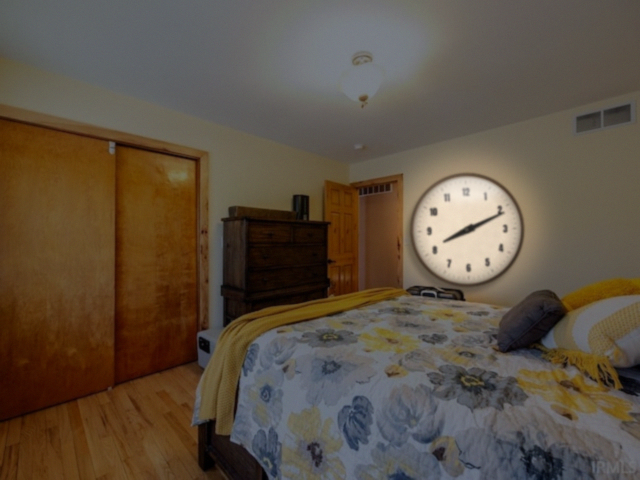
8h11
